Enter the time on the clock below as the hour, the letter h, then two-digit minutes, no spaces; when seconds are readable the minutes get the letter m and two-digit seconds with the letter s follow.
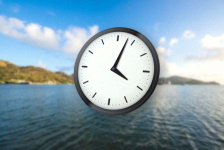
4h03
